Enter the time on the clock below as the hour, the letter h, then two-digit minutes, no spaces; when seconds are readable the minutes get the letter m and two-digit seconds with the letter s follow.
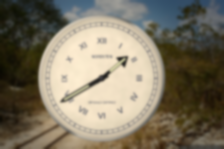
1h40
